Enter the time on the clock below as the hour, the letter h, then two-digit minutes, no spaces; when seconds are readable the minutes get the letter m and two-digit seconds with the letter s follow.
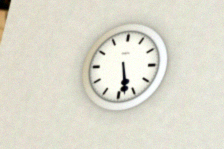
5h28
